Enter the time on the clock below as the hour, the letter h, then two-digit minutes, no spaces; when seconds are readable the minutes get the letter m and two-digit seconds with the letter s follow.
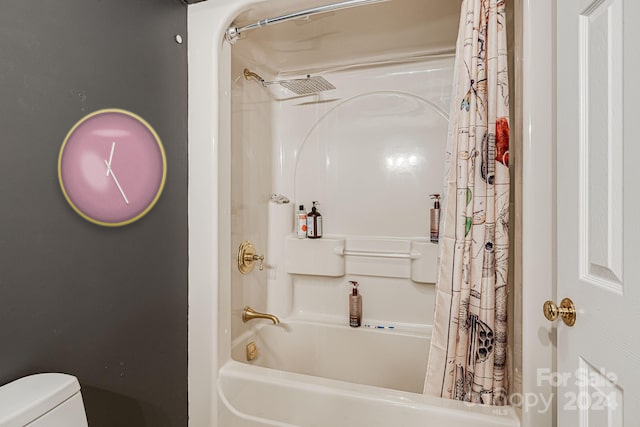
12h25
